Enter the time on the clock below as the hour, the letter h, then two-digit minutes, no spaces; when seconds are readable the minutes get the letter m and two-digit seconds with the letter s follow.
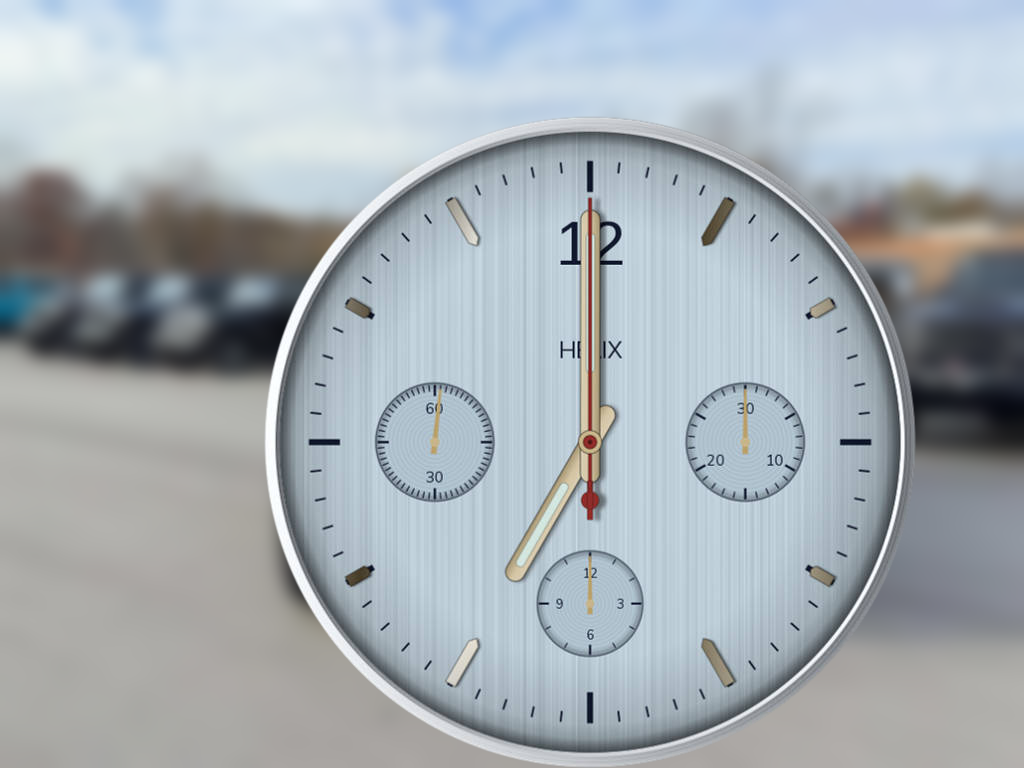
7h00m01s
